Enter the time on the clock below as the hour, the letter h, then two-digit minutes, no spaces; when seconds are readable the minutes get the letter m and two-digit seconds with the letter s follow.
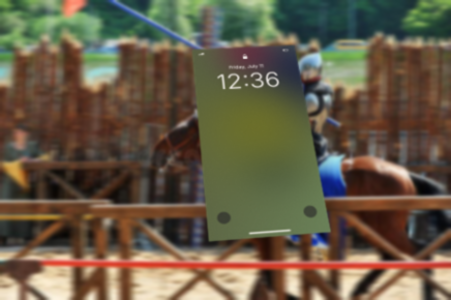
12h36
